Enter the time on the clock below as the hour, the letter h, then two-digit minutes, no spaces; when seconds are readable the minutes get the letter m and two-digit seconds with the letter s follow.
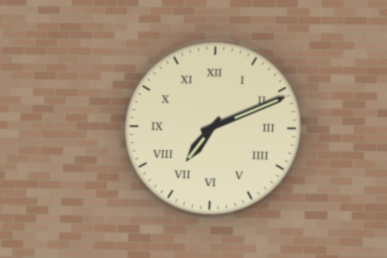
7h11
